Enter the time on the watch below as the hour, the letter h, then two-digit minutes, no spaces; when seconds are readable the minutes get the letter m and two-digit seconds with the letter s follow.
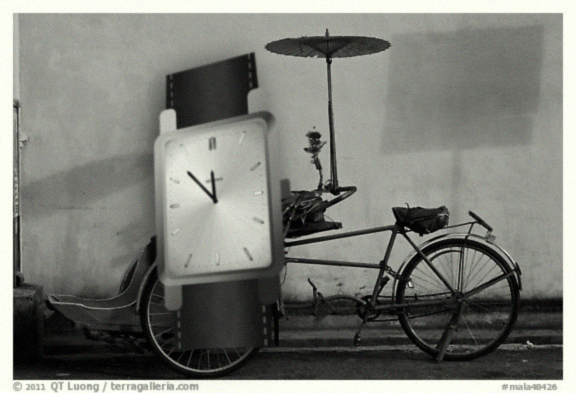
11h53
